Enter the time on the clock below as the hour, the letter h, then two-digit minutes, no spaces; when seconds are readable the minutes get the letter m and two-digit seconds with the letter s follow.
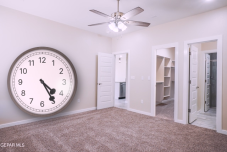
4h25
